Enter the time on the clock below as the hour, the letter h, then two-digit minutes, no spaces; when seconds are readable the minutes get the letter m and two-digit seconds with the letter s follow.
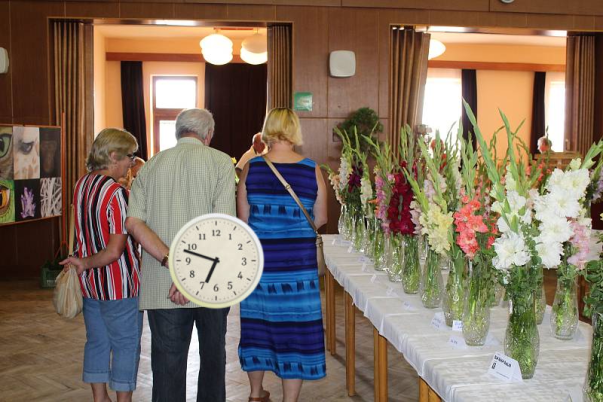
6h48
